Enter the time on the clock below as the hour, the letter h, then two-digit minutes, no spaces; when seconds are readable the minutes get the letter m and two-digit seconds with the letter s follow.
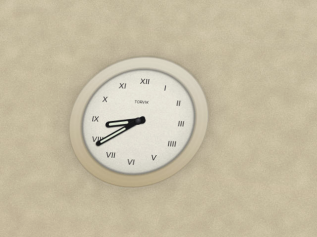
8h39
